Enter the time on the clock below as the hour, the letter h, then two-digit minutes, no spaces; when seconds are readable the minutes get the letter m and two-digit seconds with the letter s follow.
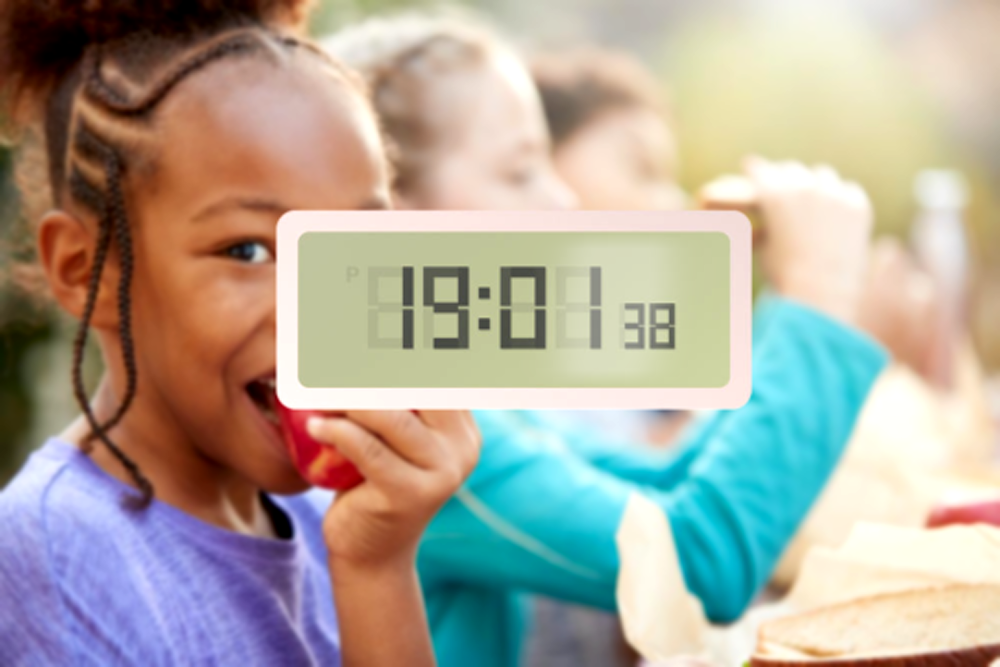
19h01m38s
